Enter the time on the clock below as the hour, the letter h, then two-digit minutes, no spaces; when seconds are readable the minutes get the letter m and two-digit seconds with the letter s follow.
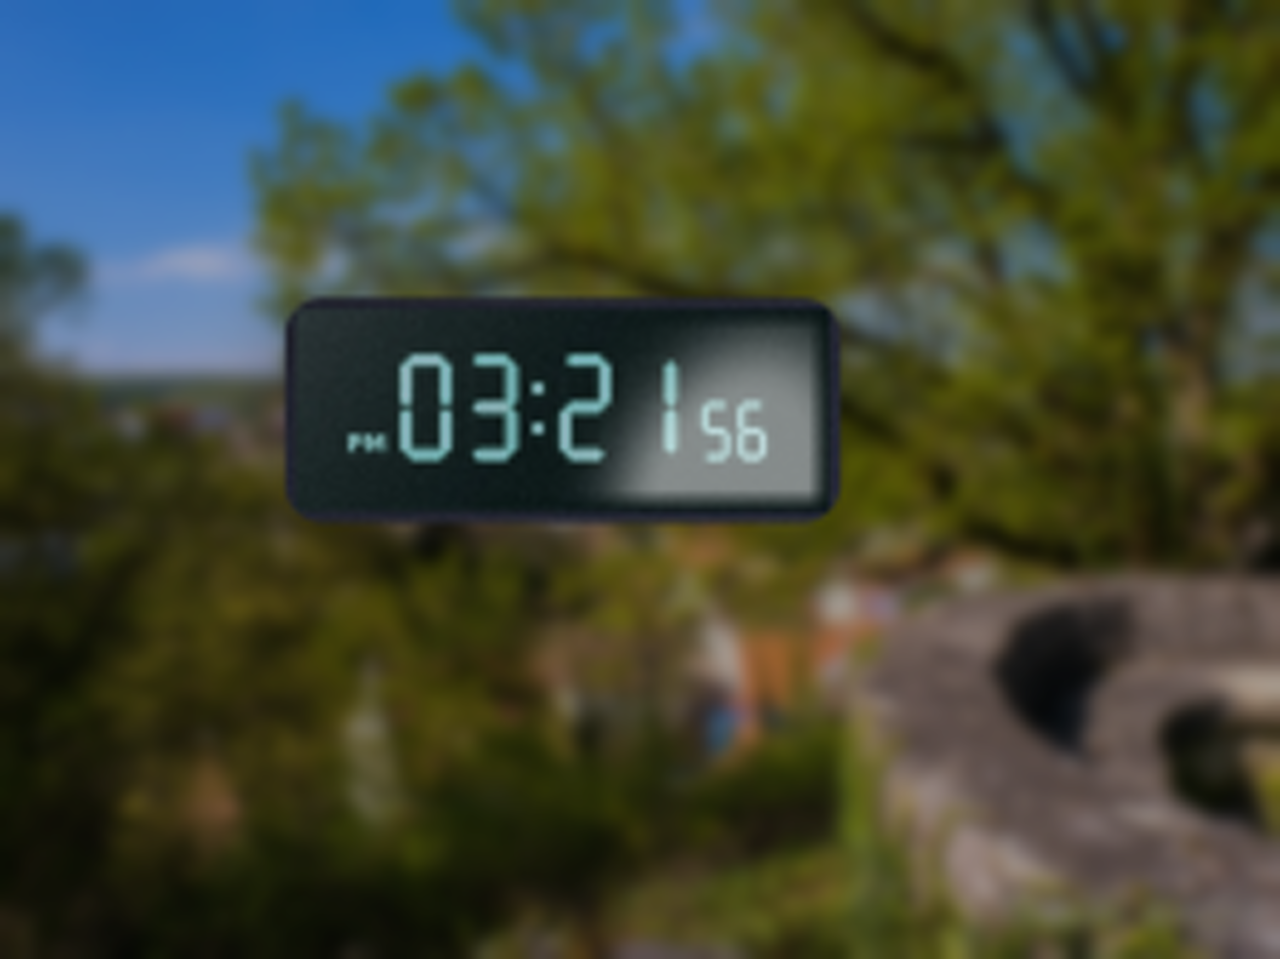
3h21m56s
